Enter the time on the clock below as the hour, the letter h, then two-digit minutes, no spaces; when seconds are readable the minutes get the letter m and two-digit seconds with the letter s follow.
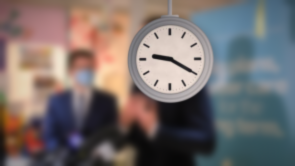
9h20
